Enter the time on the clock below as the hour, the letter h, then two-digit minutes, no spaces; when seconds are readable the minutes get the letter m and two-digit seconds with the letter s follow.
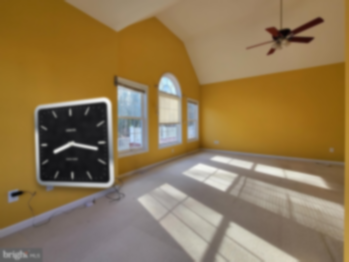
8h17
